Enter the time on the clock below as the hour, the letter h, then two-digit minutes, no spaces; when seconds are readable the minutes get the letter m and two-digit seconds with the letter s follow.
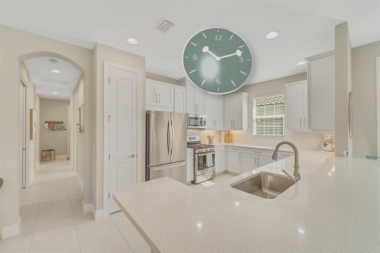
10h12
